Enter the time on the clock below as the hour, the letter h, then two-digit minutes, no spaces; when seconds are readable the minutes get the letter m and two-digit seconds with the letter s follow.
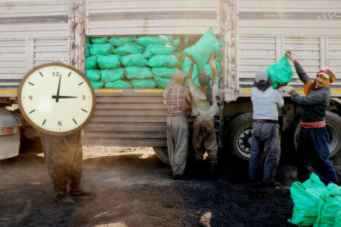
3h02
